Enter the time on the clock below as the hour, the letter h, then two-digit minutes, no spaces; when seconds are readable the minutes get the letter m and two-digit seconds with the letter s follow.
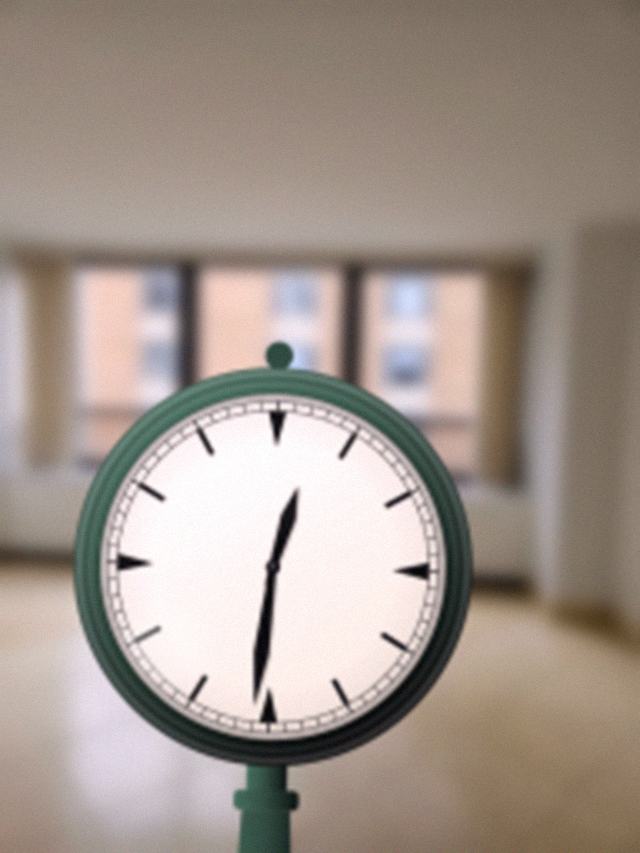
12h31
